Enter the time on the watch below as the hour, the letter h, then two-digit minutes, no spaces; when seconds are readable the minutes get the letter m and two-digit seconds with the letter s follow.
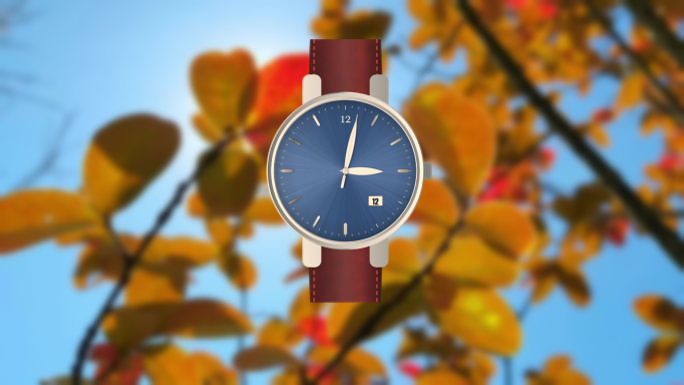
3h02m02s
